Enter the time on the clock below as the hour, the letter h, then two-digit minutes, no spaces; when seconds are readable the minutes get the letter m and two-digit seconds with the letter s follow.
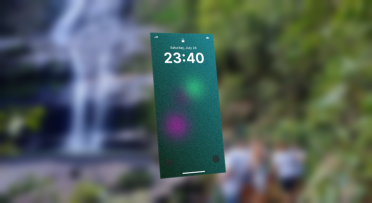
23h40
